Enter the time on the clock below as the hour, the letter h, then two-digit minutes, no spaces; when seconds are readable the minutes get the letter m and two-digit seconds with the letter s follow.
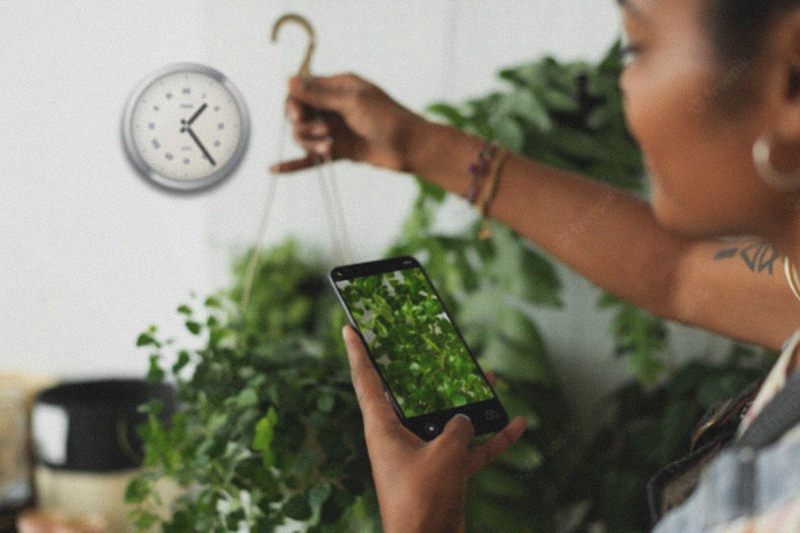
1h24
